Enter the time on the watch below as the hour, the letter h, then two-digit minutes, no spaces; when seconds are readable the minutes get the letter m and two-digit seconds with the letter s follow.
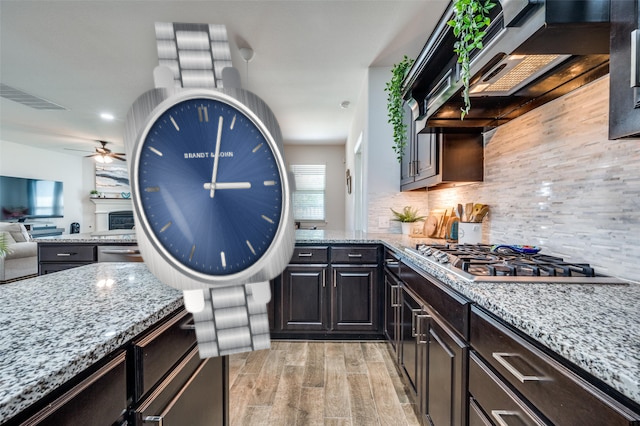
3h03
